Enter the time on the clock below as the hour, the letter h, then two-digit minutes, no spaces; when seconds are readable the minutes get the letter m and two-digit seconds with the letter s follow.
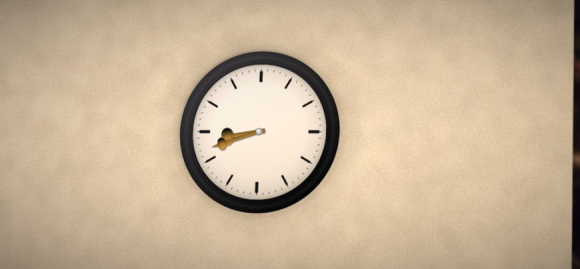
8h42
